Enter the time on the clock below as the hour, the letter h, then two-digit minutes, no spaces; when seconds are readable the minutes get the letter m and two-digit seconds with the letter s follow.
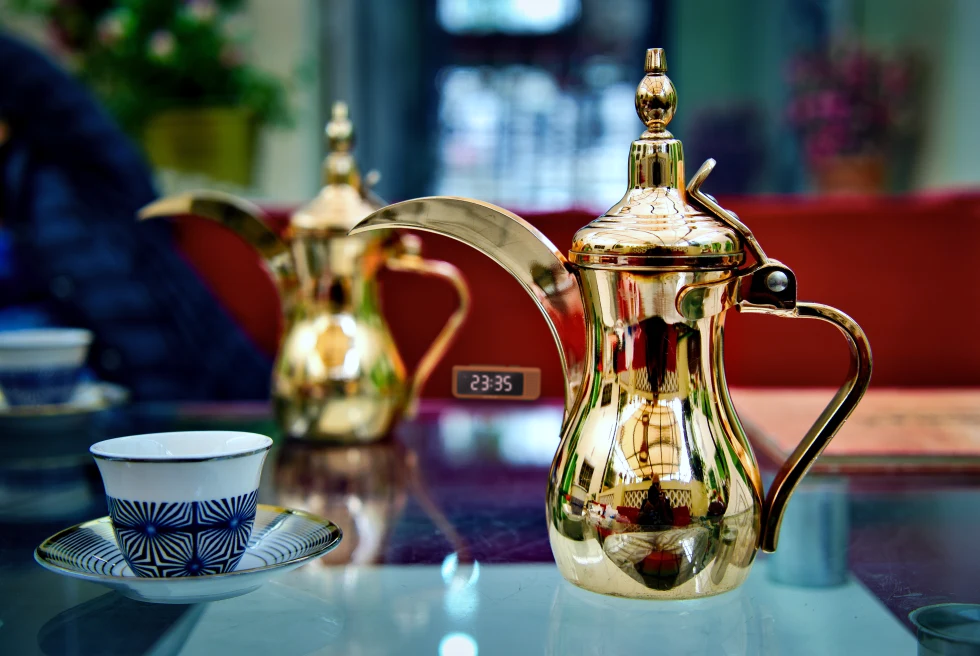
23h35
